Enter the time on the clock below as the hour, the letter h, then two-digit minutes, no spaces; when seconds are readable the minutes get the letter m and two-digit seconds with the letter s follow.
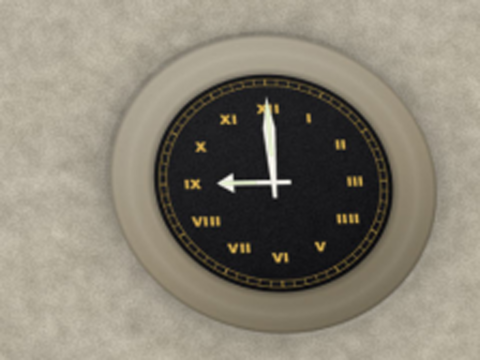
9h00
